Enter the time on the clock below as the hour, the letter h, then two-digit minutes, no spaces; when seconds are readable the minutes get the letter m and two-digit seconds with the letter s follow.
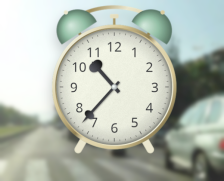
10h37
